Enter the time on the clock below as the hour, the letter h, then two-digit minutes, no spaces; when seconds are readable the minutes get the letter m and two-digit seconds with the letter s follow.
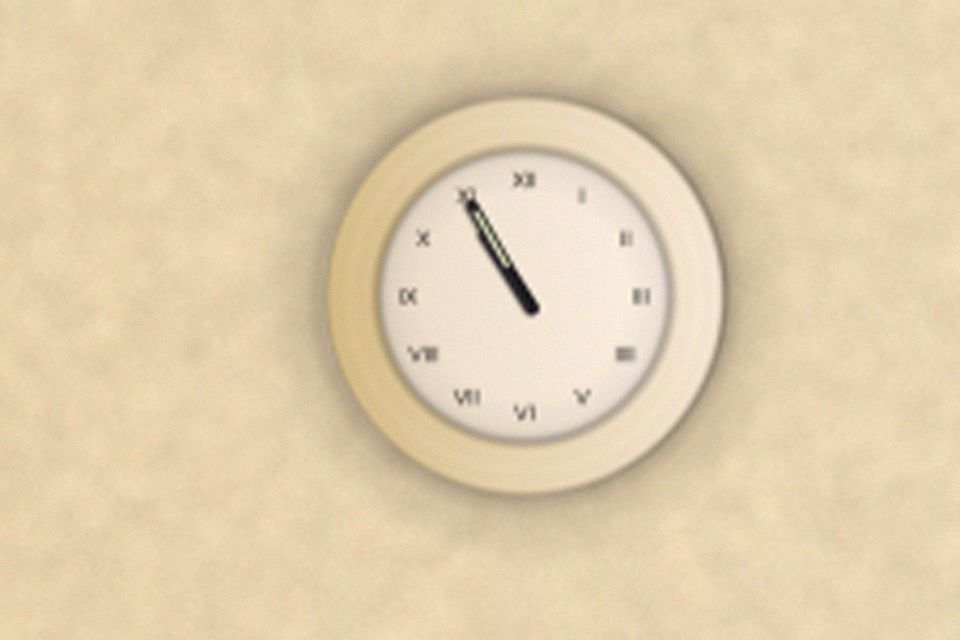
10h55
